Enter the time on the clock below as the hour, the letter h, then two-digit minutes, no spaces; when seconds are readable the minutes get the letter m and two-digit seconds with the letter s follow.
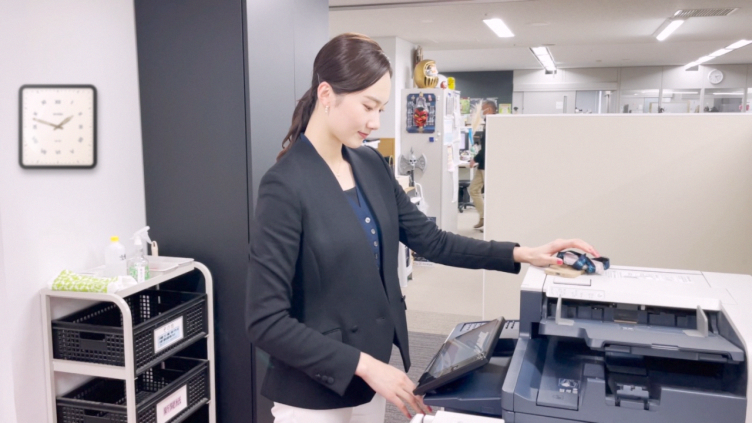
1h48
